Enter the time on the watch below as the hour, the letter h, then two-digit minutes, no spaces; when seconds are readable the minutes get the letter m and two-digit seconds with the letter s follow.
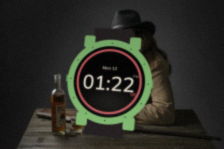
1h22
